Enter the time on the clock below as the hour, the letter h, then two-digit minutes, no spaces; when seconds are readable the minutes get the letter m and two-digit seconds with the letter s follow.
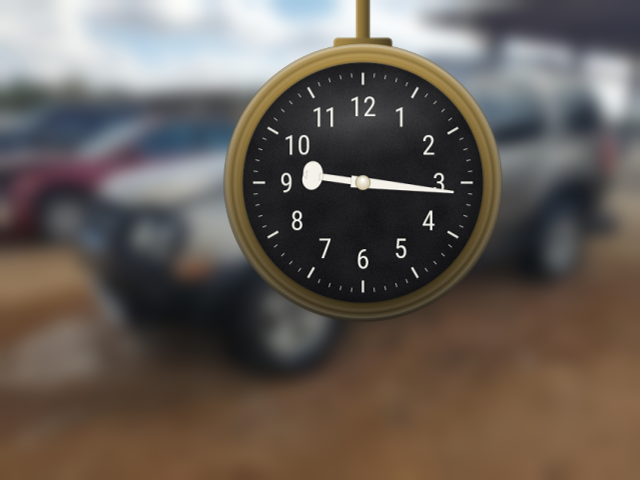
9h16
